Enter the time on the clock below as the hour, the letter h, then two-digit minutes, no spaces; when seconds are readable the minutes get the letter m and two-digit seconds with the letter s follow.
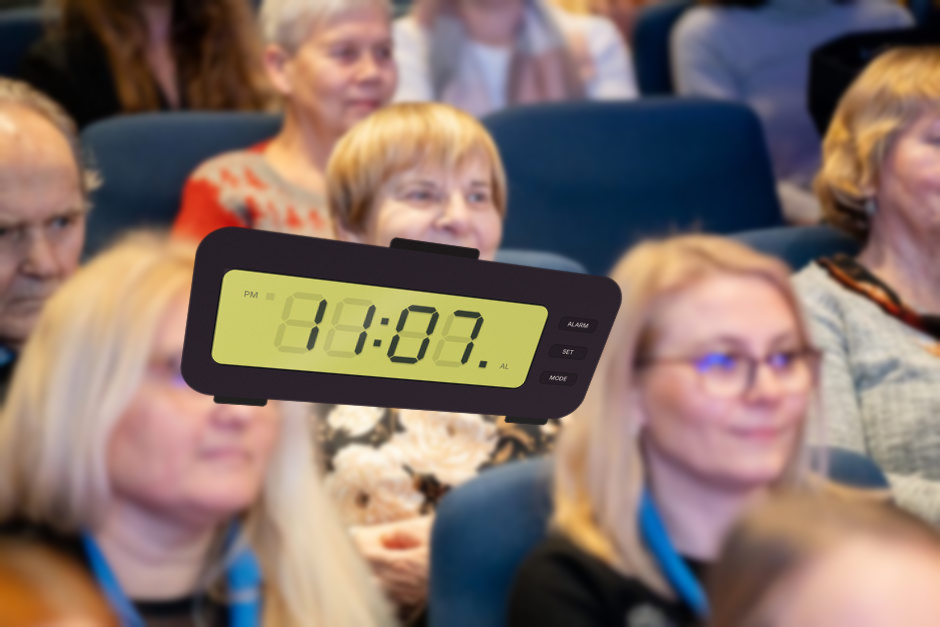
11h07
